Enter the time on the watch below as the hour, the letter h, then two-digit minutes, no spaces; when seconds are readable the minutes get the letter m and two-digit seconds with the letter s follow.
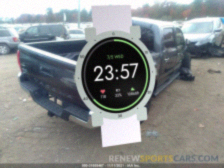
23h57
